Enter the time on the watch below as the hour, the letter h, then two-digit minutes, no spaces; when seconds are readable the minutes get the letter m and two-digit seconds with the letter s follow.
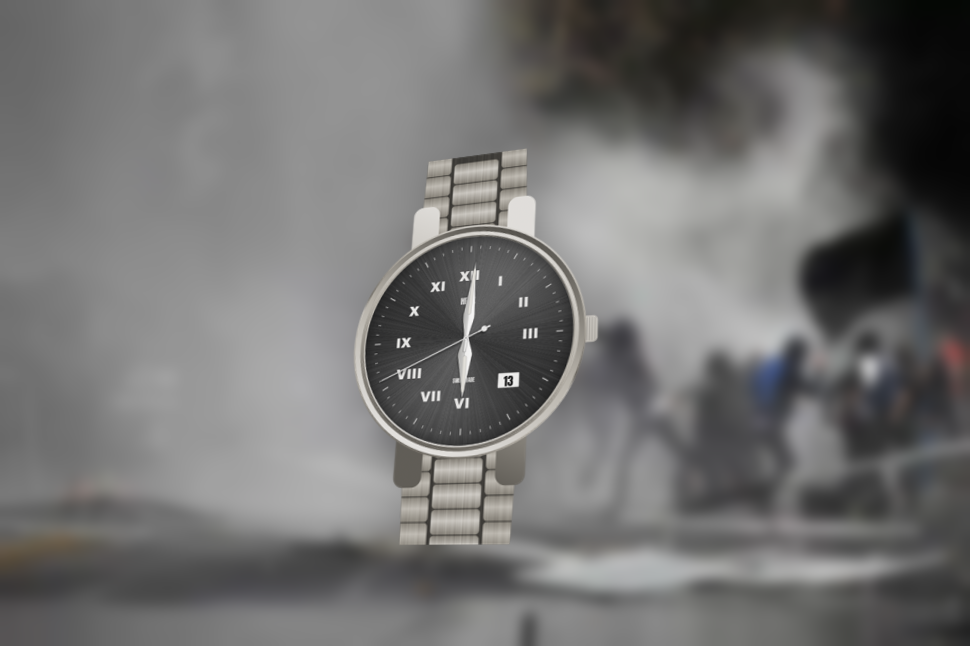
6h00m41s
